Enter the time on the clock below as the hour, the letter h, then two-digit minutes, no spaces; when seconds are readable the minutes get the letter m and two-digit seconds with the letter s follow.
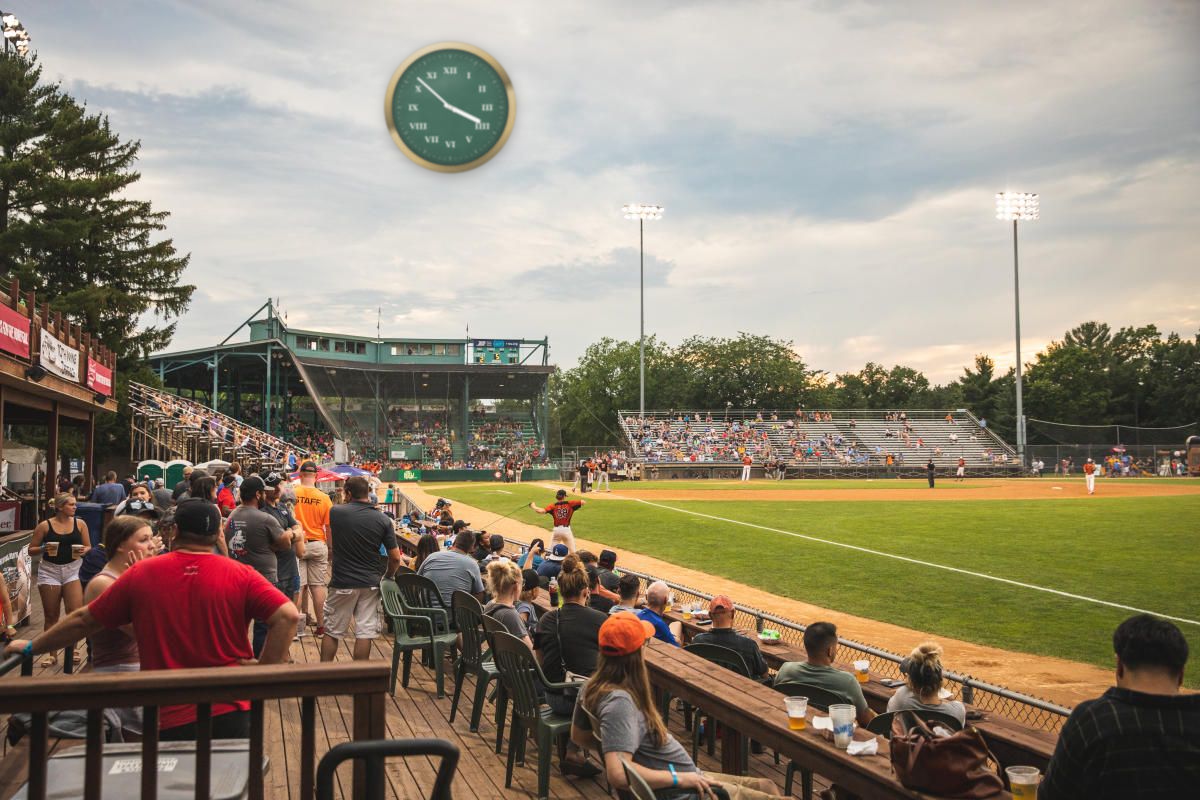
3h52
